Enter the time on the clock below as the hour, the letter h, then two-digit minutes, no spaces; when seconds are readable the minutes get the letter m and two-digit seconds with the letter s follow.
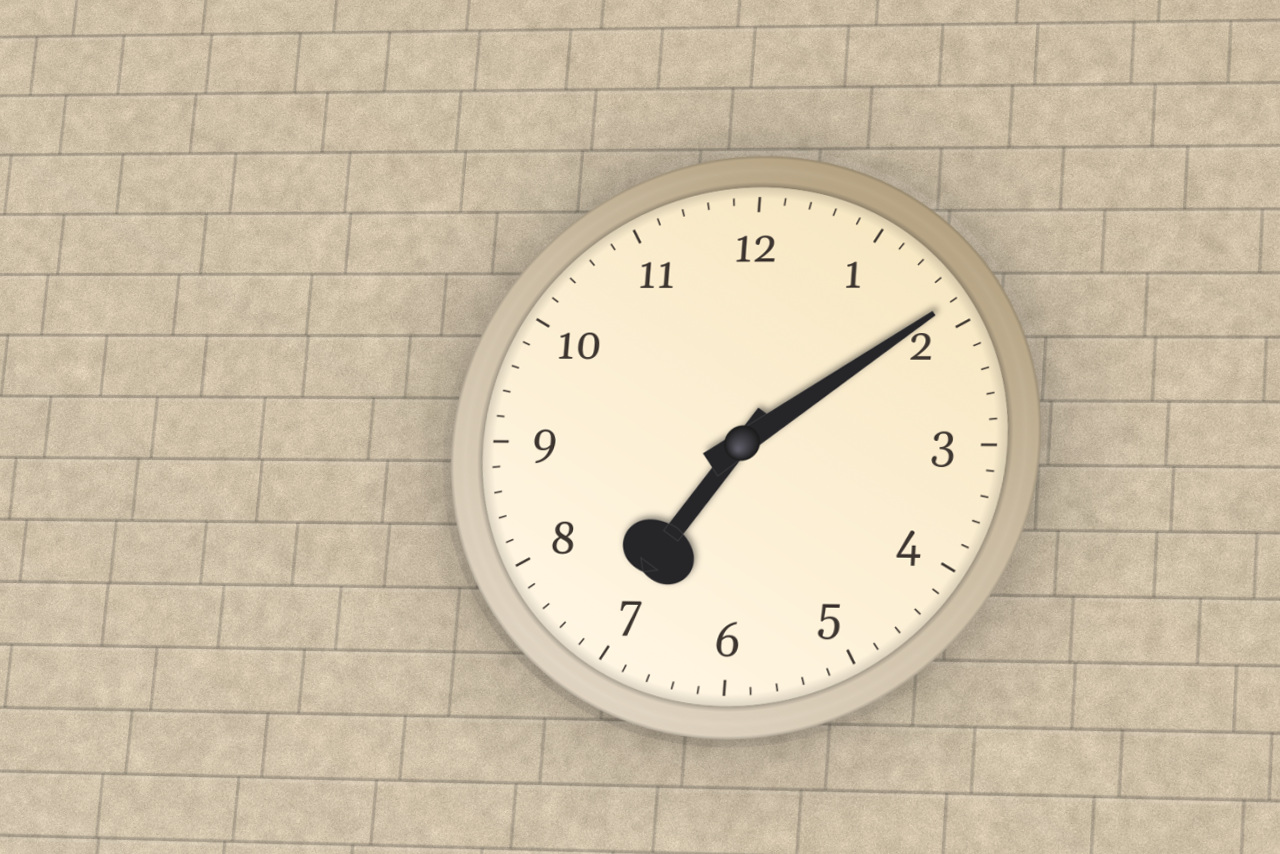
7h09
